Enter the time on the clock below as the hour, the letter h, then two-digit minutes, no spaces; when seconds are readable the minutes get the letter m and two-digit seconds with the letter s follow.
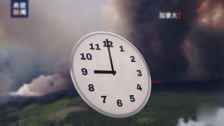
9h00
